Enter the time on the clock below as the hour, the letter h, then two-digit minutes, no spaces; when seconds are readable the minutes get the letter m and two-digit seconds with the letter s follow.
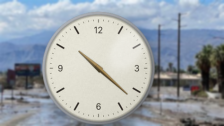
10h22
